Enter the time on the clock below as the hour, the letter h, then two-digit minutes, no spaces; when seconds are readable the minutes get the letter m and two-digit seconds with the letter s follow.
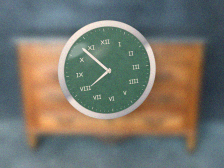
7h53
